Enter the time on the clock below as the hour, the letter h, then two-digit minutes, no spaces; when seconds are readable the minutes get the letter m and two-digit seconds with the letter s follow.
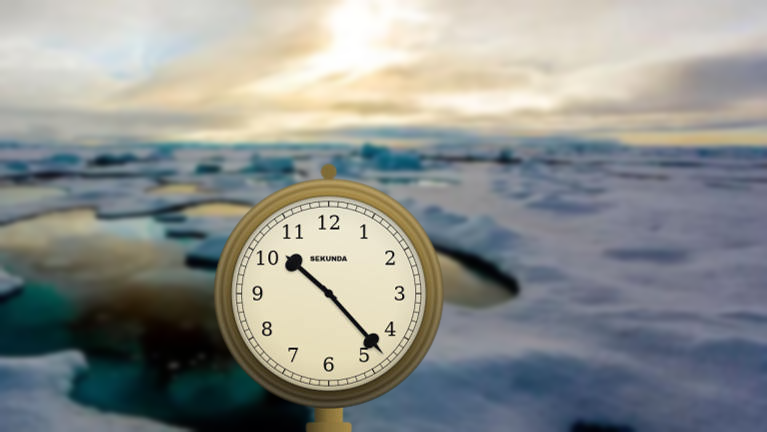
10h23
